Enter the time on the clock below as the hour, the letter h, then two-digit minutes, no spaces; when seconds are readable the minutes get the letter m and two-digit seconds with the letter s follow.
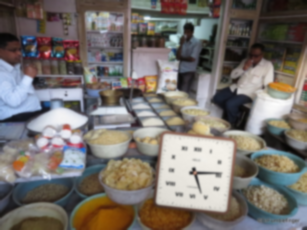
5h14
